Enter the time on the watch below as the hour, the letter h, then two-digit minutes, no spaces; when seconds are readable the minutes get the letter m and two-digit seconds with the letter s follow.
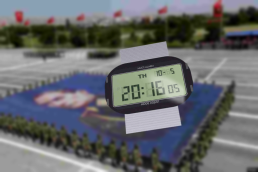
20h16m05s
